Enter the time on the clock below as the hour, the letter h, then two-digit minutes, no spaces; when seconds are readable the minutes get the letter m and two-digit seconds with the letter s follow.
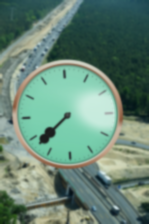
7h38
